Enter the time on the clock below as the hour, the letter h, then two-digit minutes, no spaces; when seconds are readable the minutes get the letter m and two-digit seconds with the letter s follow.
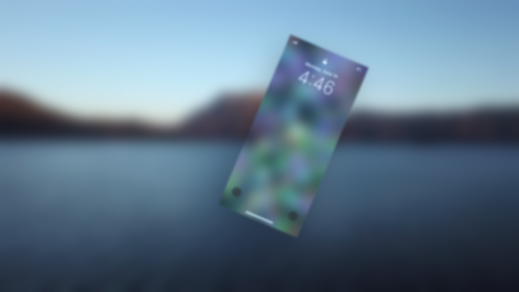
4h46
